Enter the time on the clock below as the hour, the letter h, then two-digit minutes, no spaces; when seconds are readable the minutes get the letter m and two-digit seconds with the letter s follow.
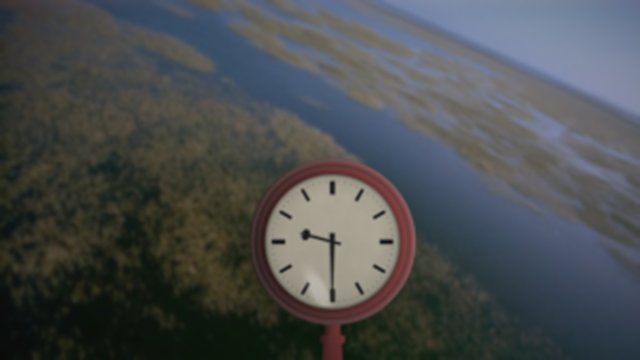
9h30
